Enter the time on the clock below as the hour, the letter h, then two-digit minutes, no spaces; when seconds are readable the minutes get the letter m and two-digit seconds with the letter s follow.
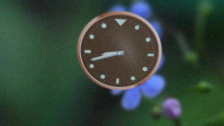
8h42
